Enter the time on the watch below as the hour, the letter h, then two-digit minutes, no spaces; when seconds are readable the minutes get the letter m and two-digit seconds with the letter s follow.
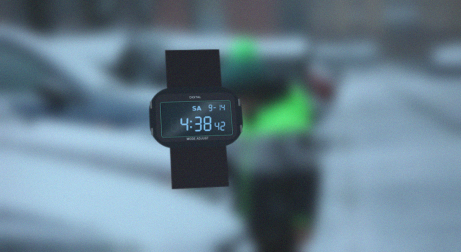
4h38m42s
